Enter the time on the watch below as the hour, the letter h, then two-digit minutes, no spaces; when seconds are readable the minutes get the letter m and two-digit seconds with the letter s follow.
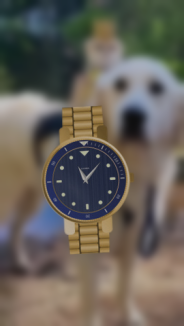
11h07
